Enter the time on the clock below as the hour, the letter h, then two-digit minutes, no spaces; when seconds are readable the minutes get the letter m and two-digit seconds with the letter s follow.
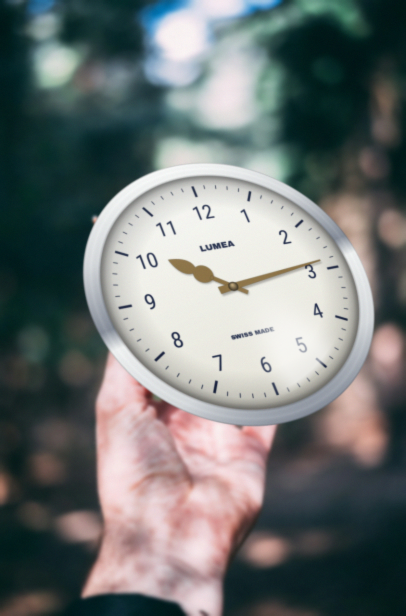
10h14
